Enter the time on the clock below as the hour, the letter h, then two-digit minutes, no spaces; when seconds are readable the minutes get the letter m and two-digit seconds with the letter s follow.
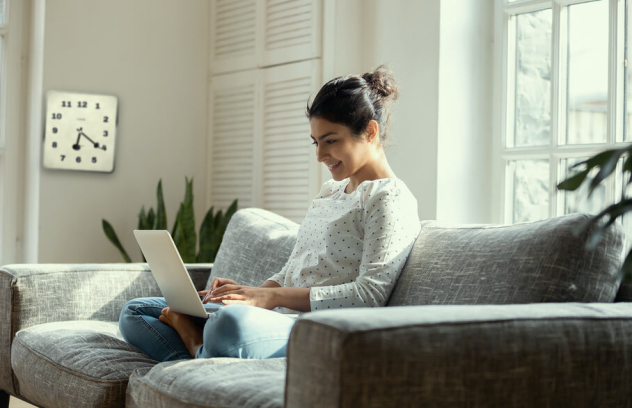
6h21
